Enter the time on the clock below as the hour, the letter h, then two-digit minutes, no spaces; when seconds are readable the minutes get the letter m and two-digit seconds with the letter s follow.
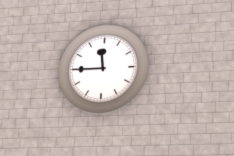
11h45
